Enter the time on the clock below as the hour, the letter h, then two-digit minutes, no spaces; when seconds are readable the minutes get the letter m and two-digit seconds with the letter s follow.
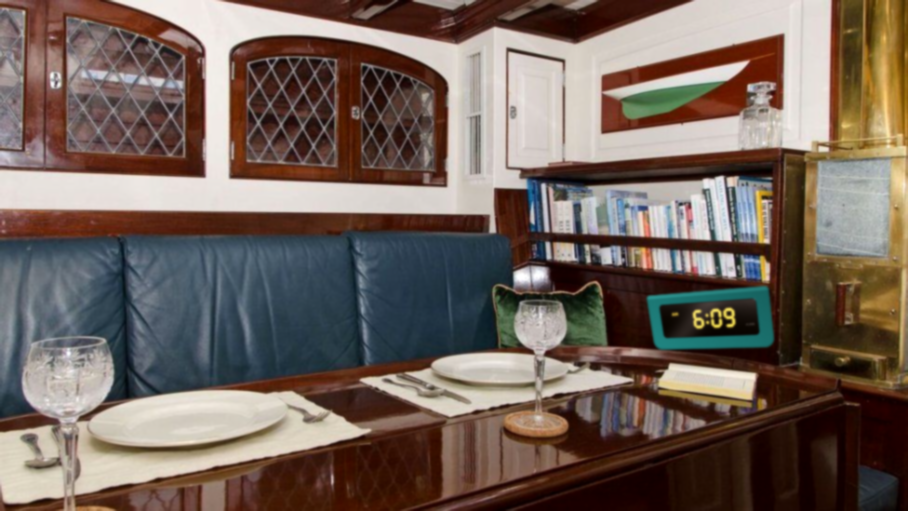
6h09
